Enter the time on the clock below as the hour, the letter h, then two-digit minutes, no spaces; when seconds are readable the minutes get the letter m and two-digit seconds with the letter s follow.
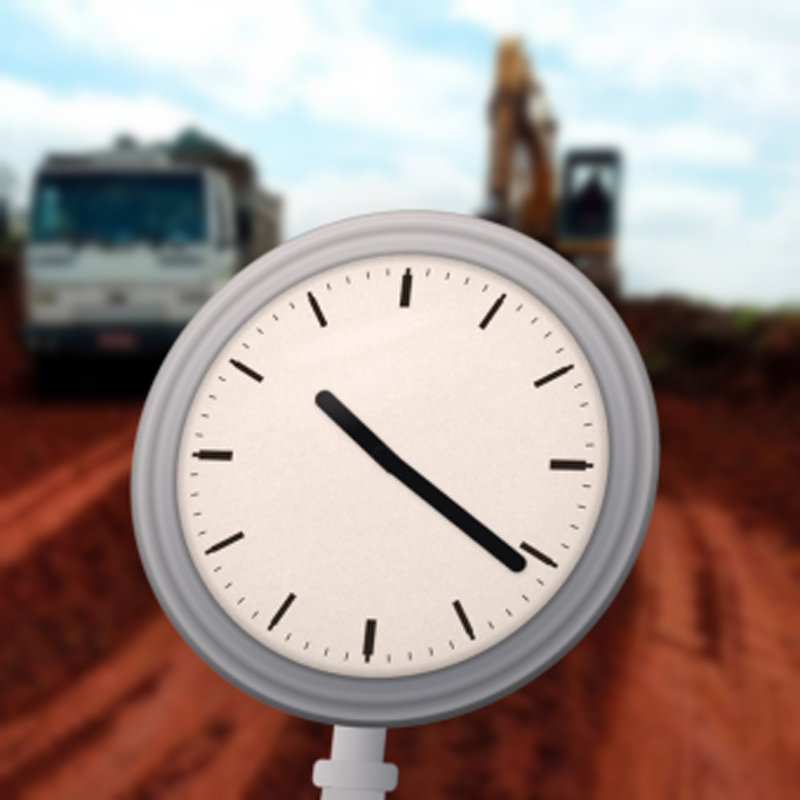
10h21
